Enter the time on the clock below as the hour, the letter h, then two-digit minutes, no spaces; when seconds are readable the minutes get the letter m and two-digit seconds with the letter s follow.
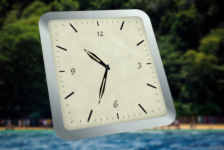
10h34
